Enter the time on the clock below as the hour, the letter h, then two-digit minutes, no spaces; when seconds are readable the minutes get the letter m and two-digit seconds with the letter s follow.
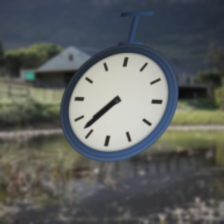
7h37
